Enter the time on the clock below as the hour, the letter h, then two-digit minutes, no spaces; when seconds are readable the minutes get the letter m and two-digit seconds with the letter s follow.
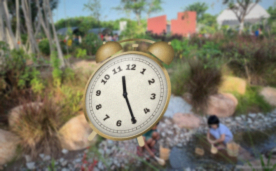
11h25
